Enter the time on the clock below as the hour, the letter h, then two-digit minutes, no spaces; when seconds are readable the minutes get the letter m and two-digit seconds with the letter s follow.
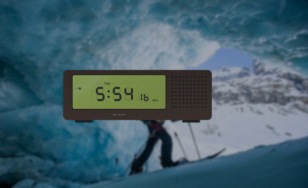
5h54m16s
